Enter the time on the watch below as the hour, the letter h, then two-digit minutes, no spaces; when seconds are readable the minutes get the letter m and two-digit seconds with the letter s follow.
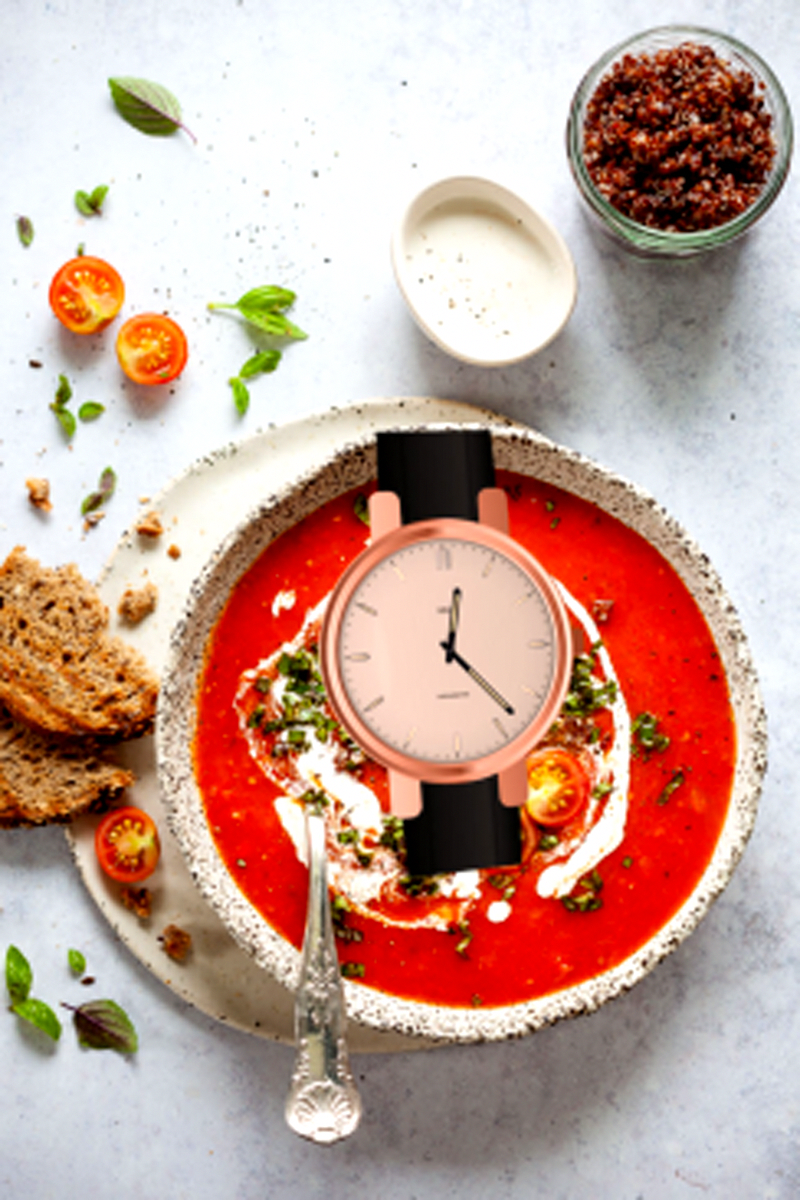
12h23
